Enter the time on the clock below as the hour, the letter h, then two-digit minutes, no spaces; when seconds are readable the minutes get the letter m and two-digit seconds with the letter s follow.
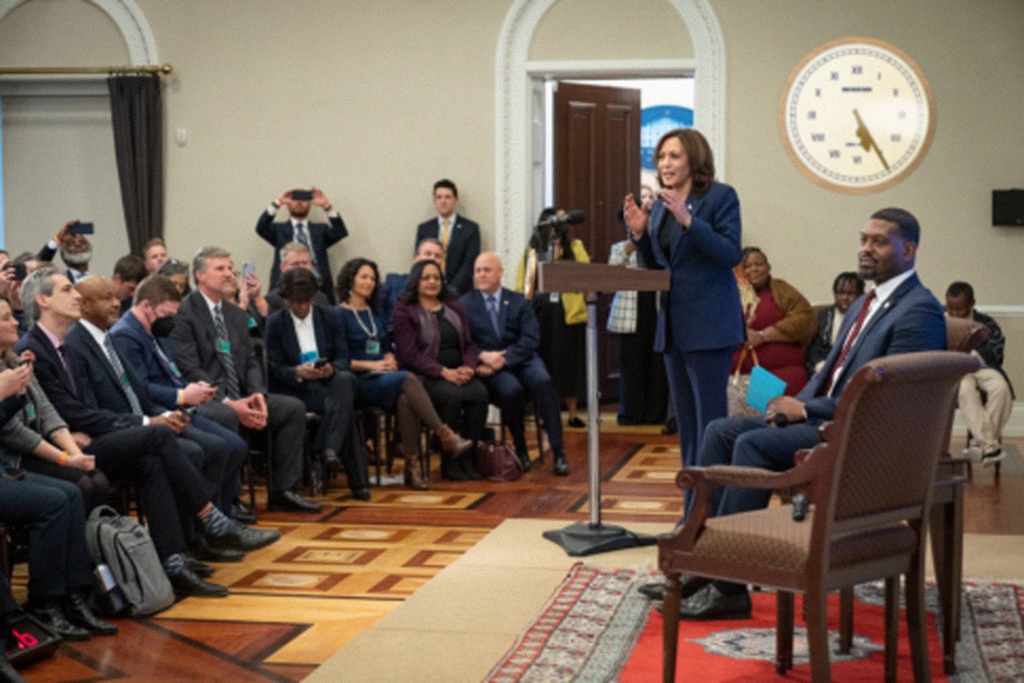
5h25
